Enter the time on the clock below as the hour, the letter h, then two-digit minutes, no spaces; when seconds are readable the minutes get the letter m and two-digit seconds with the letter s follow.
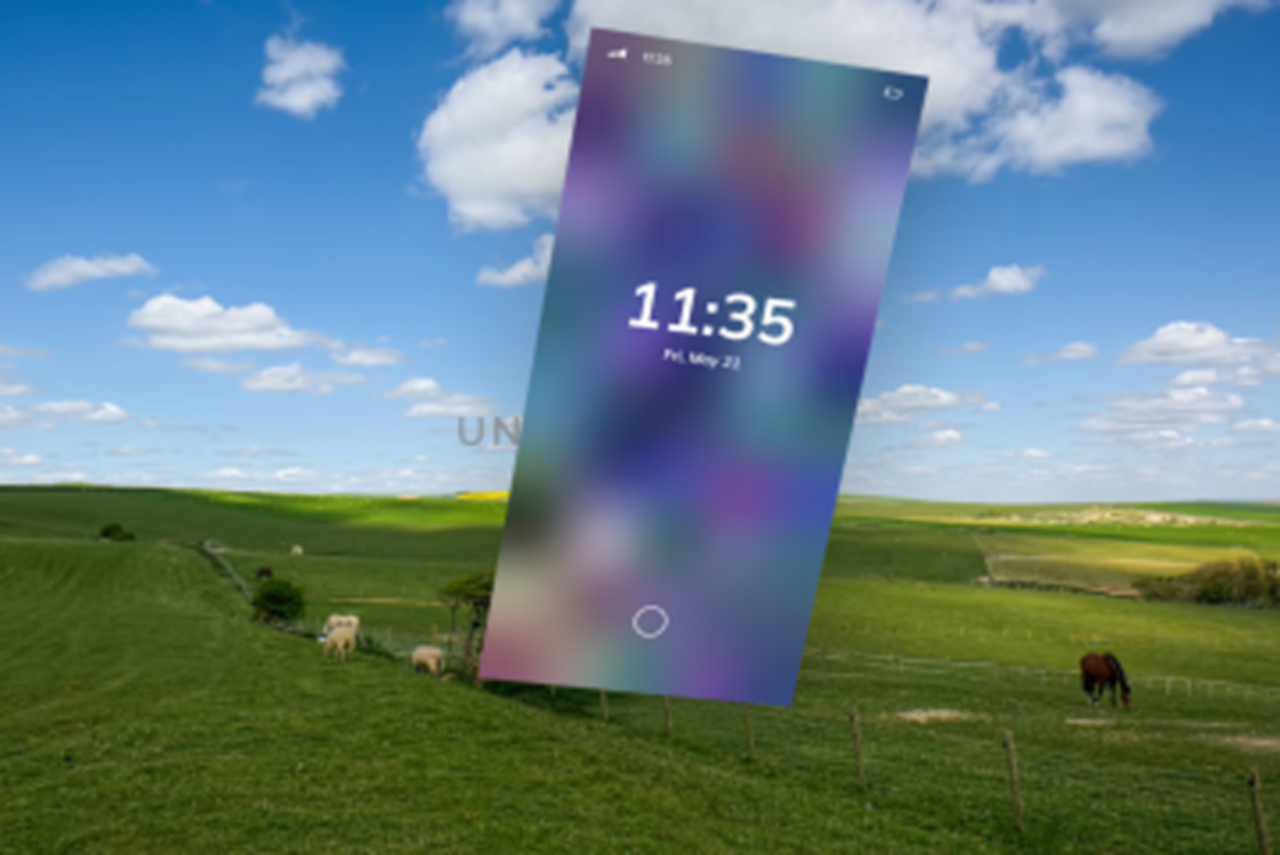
11h35
